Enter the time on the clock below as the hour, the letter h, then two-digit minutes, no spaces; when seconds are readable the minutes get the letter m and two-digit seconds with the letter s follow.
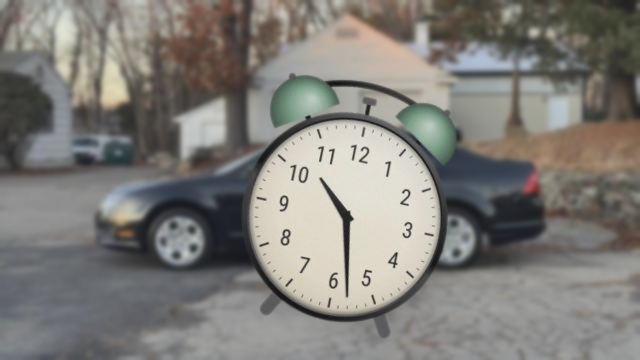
10h28
